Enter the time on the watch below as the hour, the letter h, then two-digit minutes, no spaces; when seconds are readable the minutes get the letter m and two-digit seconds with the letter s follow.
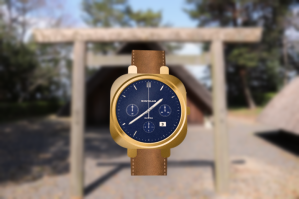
1h39
